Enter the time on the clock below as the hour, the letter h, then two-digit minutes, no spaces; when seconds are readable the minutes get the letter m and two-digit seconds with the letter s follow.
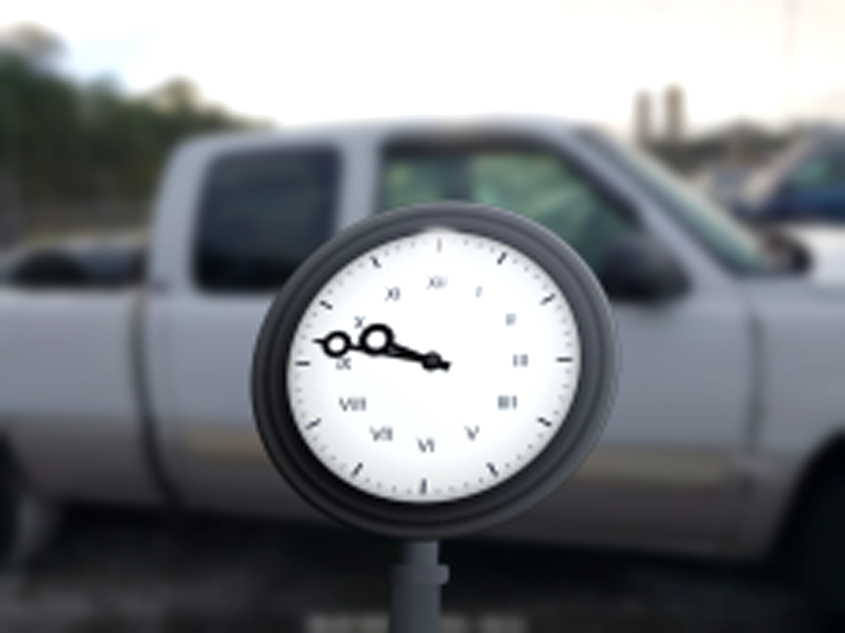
9h47
